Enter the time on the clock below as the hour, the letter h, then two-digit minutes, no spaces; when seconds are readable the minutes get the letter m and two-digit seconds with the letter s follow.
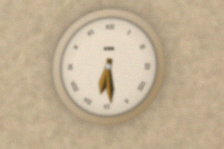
6h29
